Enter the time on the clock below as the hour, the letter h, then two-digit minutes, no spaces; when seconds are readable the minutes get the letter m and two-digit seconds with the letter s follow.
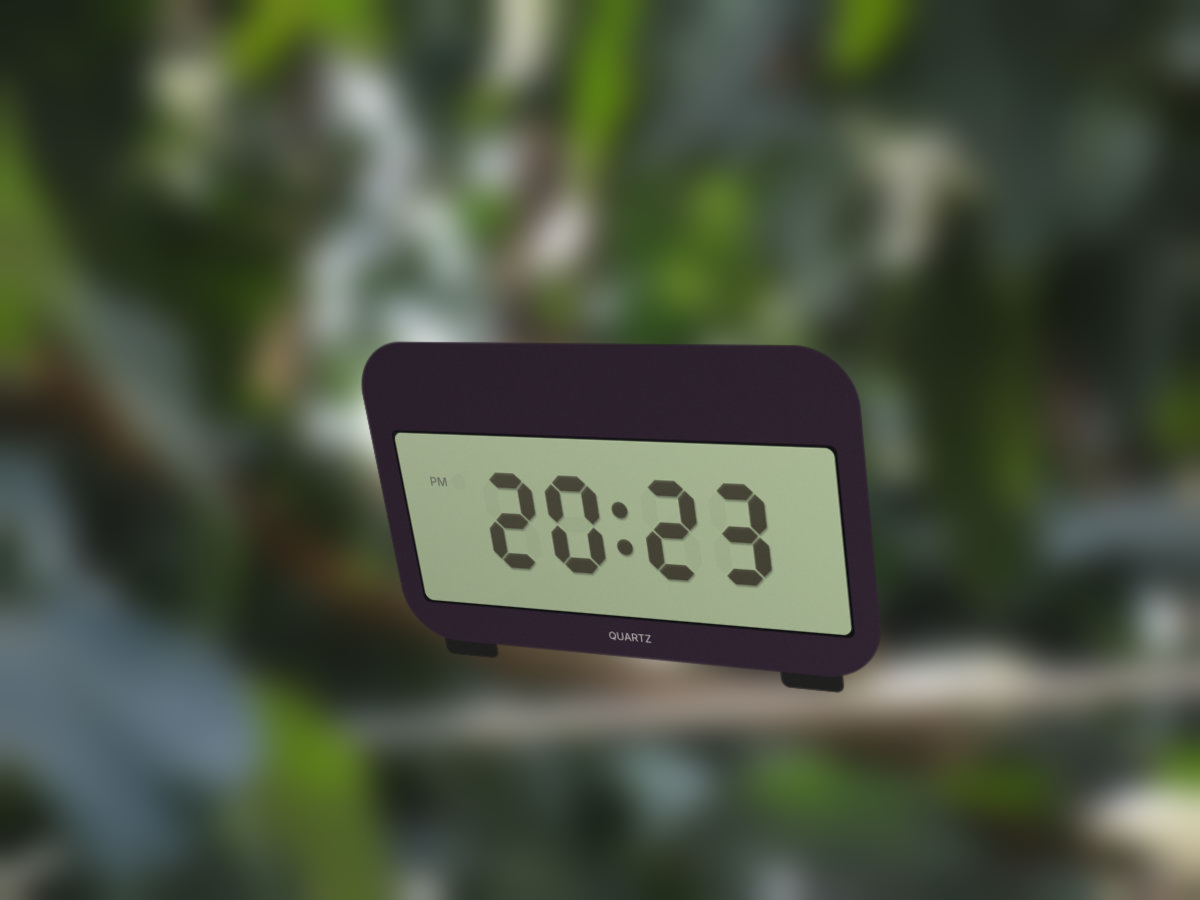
20h23
